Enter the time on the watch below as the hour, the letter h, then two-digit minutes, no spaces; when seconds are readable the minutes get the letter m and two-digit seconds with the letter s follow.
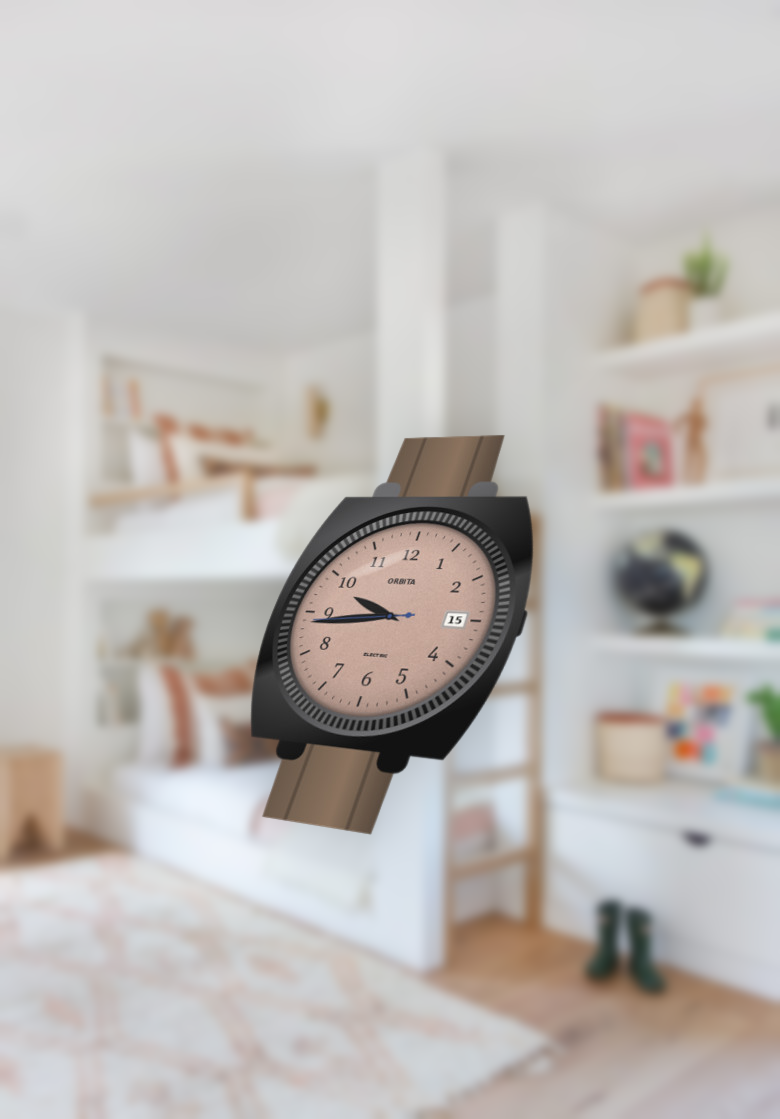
9h43m44s
